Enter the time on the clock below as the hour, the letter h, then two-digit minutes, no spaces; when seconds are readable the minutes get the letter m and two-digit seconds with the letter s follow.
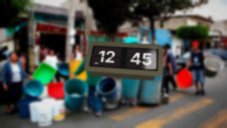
12h45
